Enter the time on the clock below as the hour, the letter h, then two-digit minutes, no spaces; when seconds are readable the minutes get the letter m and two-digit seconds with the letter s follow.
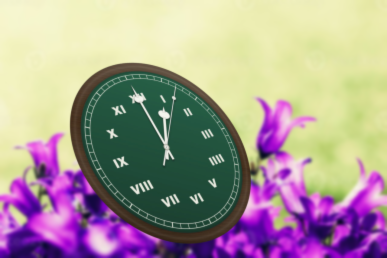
1h00m07s
